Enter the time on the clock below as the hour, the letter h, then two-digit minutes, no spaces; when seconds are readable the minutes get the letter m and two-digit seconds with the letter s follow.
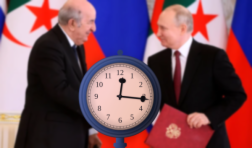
12h16
